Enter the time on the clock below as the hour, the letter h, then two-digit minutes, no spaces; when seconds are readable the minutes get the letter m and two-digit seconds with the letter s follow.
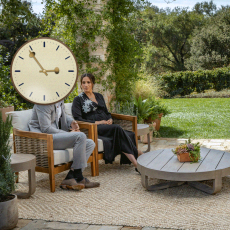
2h54
